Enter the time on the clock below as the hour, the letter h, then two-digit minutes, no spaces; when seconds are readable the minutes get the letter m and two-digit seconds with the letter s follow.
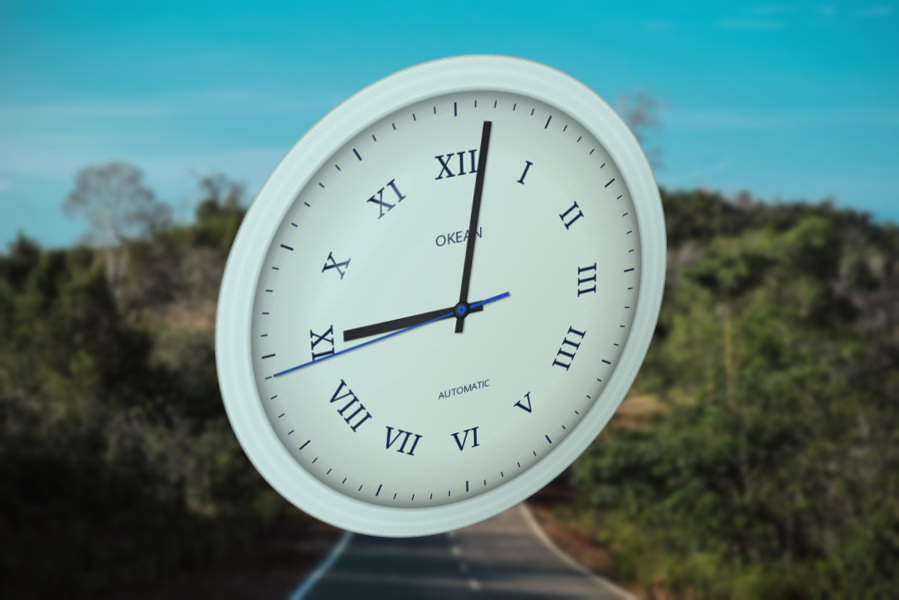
9h01m44s
